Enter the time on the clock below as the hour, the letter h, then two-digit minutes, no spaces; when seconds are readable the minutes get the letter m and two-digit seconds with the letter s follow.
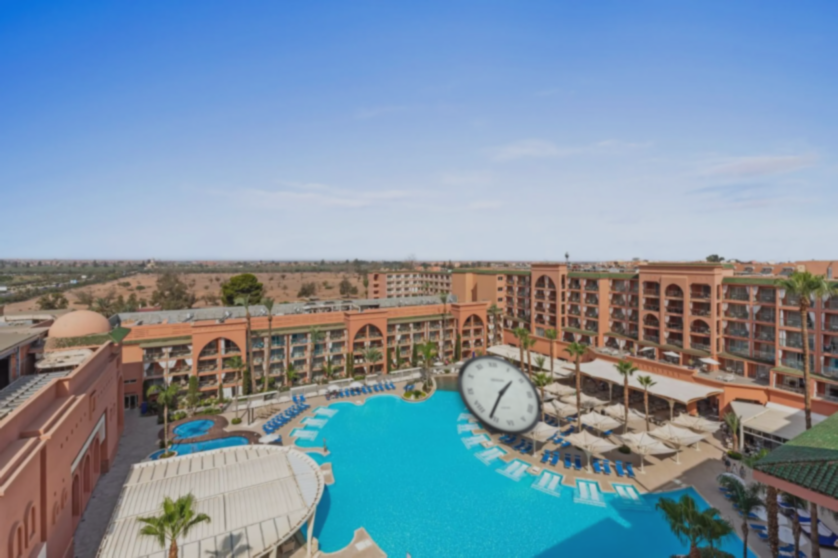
1h36
